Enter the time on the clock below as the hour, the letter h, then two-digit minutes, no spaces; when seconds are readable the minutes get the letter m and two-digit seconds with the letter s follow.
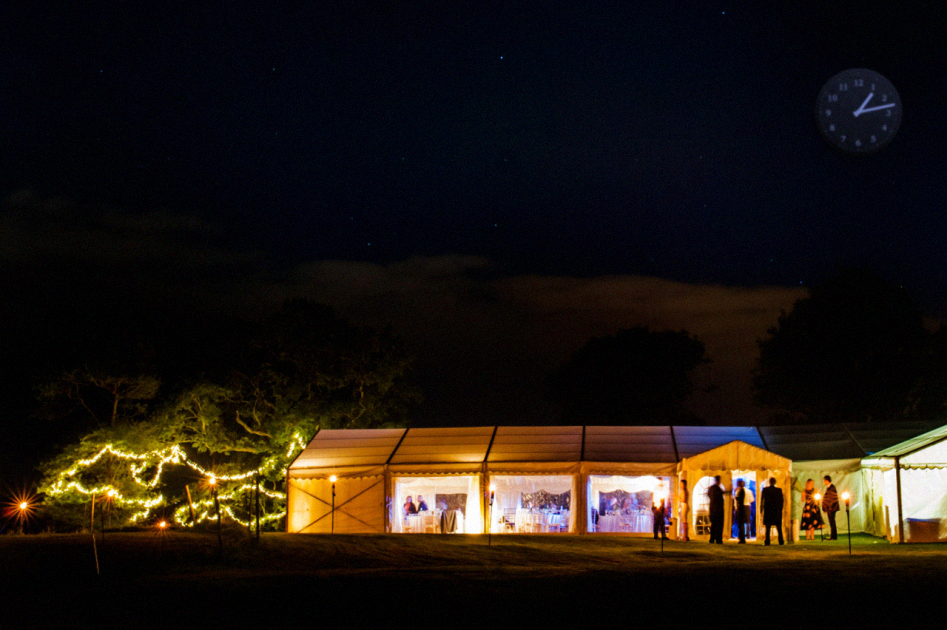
1h13
